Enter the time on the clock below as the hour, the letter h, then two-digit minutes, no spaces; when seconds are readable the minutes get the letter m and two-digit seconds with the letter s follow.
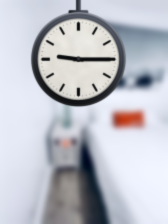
9h15
